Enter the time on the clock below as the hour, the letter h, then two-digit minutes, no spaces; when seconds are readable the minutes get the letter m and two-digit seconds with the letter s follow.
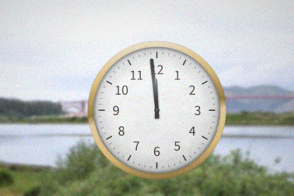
11h59
